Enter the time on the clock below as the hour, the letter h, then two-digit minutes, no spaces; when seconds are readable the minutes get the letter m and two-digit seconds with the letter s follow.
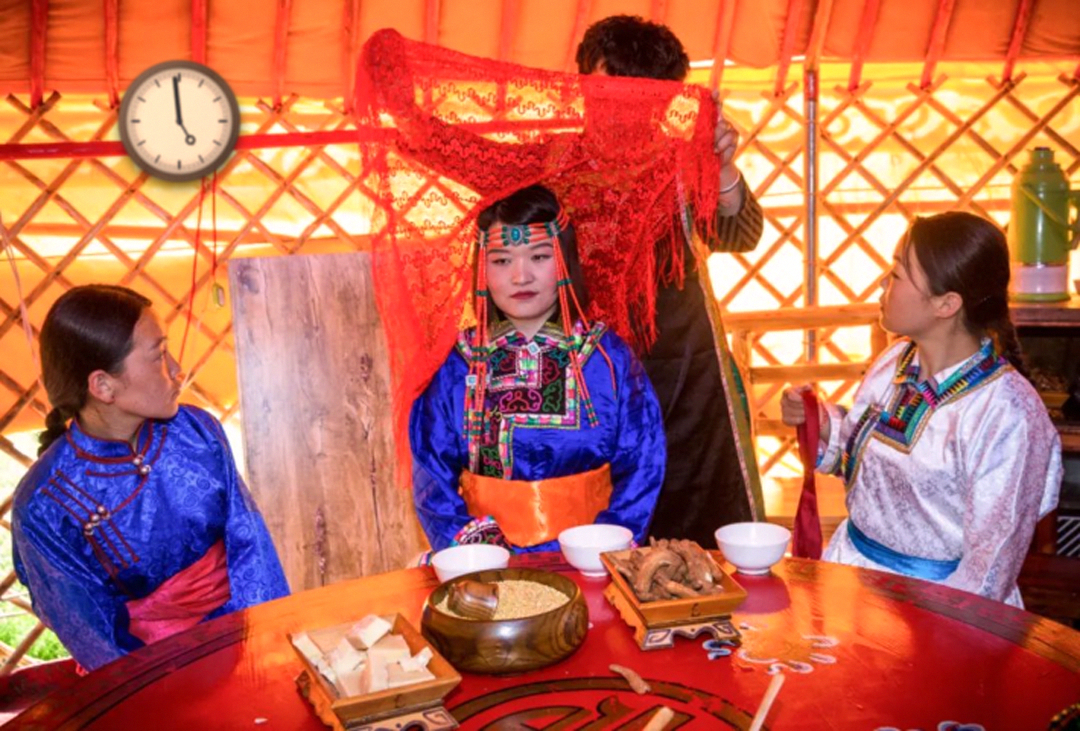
4h59
